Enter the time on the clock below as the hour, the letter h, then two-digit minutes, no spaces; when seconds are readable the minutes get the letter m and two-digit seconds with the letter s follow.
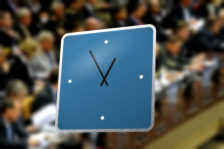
12h55
